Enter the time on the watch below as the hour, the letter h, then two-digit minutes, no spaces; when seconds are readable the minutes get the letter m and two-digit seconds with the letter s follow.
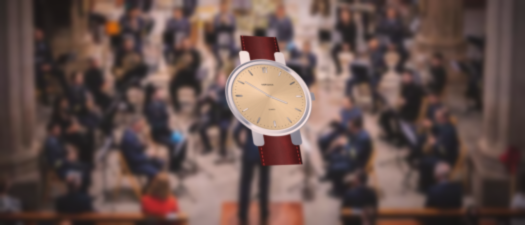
3h51
